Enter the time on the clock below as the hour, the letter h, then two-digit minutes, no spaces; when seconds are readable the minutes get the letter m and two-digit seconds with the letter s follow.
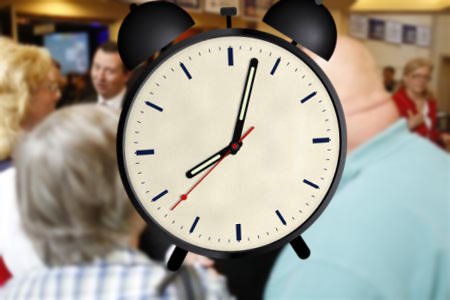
8h02m38s
